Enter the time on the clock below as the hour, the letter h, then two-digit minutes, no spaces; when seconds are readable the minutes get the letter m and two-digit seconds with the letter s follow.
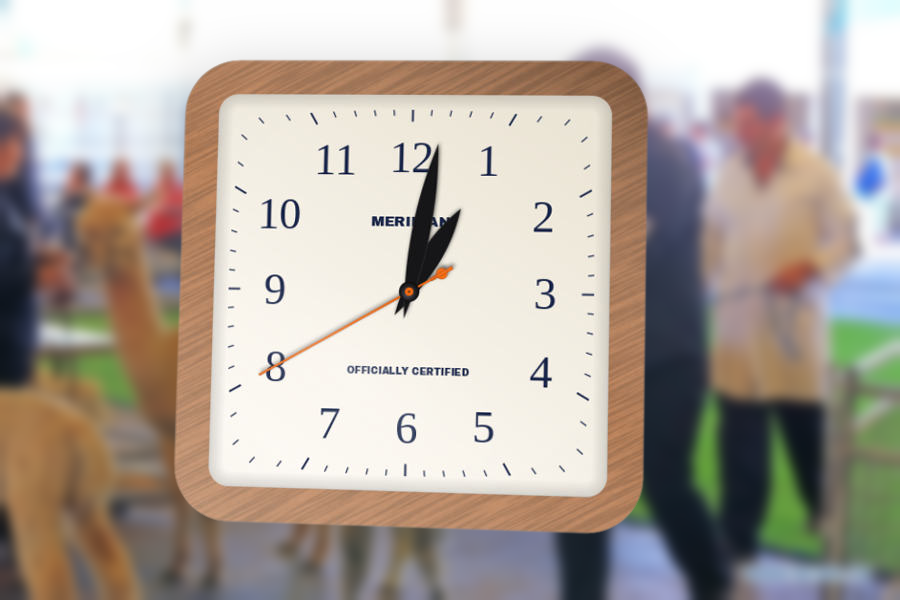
1h01m40s
